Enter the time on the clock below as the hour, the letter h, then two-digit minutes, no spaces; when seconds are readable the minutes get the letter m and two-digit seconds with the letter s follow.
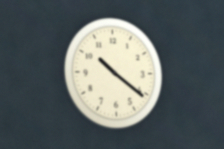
10h21
